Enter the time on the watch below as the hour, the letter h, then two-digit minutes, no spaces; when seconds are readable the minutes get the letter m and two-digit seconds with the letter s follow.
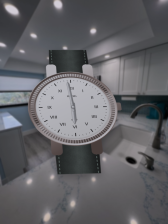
5h59
